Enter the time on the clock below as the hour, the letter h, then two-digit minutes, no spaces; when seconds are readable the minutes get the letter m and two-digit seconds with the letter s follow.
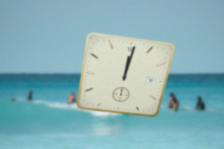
12h01
